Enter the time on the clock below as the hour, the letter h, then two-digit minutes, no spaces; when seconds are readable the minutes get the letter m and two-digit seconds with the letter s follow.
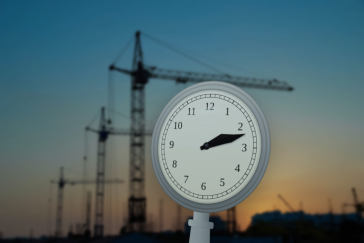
2h12
